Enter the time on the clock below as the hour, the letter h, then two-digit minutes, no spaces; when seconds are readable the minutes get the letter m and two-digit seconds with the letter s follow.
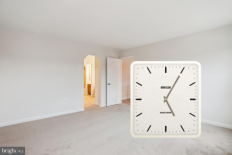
5h05
